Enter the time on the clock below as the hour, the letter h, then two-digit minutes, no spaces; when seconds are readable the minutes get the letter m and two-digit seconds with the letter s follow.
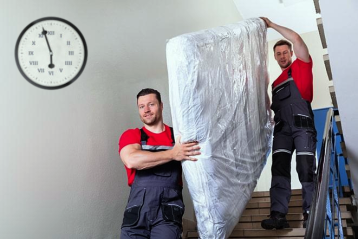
5h57
